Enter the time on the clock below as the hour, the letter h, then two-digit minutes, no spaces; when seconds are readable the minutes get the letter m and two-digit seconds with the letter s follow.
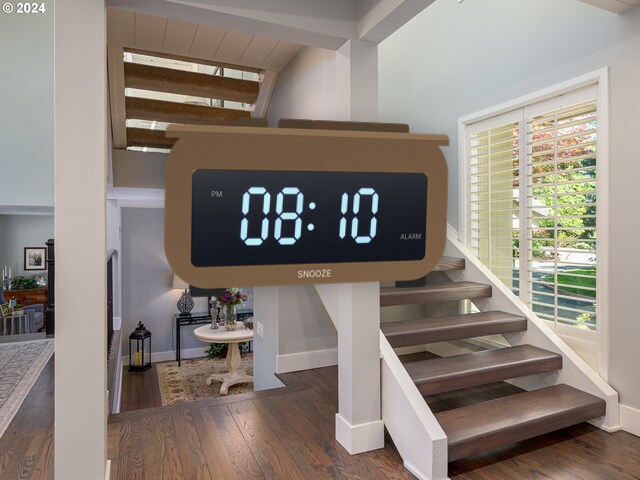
8h10
